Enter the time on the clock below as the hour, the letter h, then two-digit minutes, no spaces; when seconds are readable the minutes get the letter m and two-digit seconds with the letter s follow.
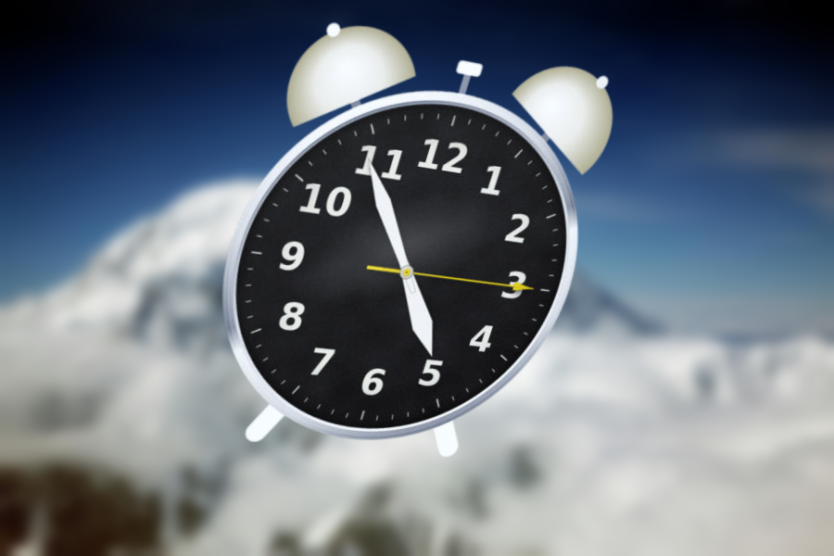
4h54m15s
